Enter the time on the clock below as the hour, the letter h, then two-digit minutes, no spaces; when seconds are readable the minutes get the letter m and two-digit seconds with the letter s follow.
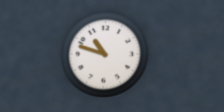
10h48
